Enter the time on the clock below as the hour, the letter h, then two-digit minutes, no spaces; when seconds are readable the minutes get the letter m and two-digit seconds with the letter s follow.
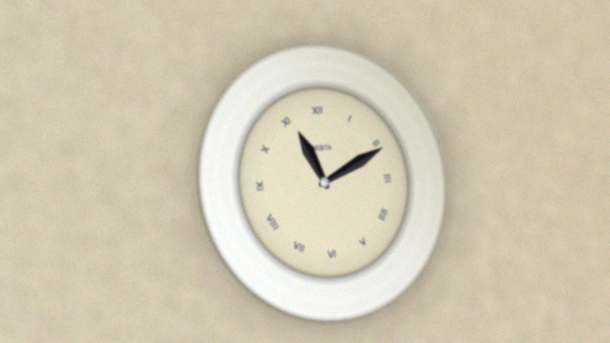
11h11
